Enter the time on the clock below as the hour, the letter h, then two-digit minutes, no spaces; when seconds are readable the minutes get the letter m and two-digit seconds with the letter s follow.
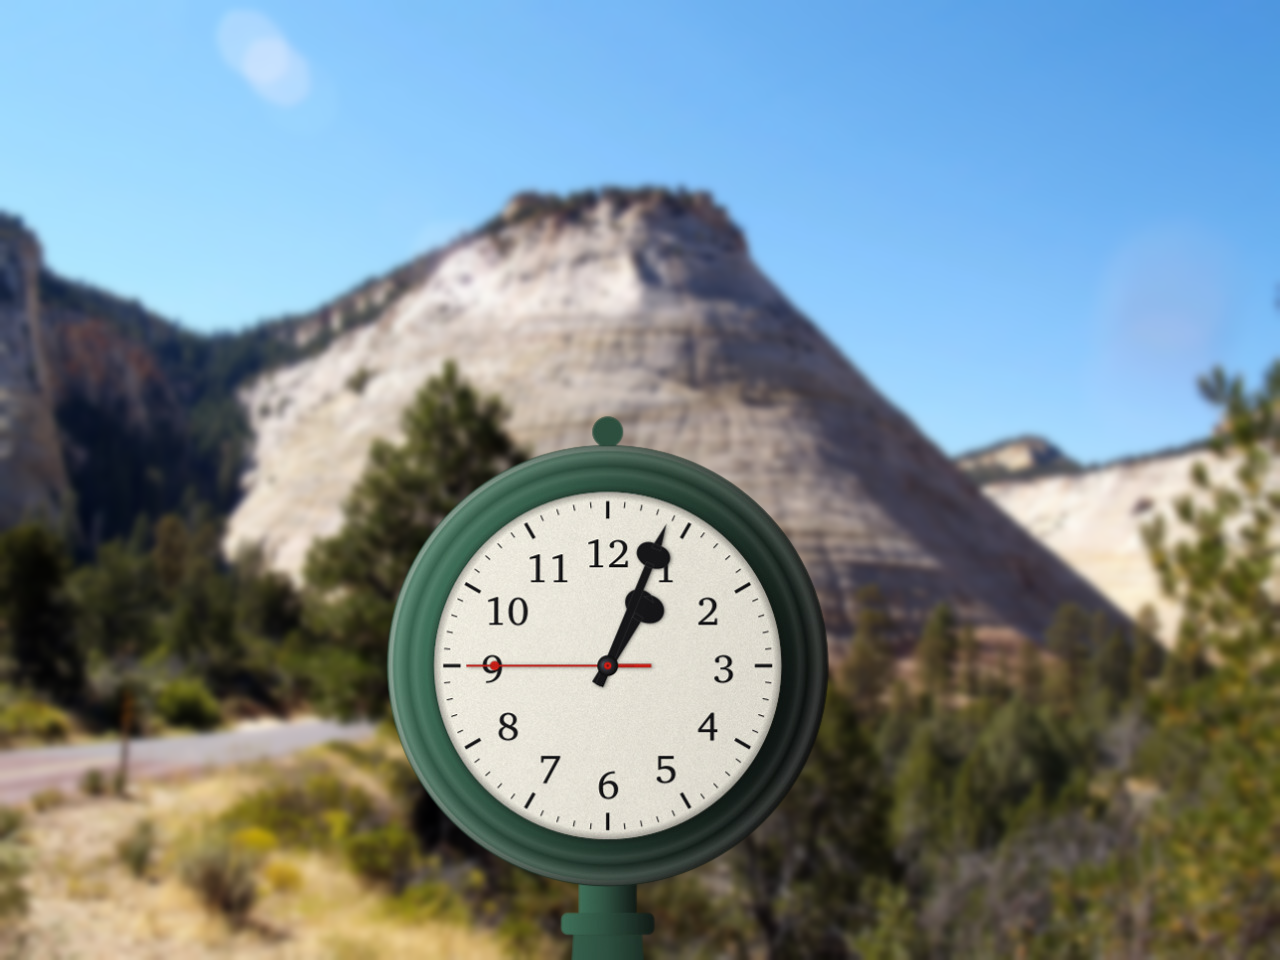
1h03m45s
